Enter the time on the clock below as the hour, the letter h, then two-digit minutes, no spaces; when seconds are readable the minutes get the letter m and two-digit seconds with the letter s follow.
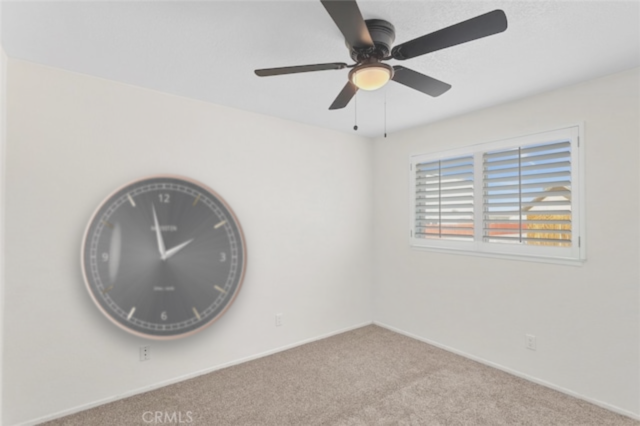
1h58
